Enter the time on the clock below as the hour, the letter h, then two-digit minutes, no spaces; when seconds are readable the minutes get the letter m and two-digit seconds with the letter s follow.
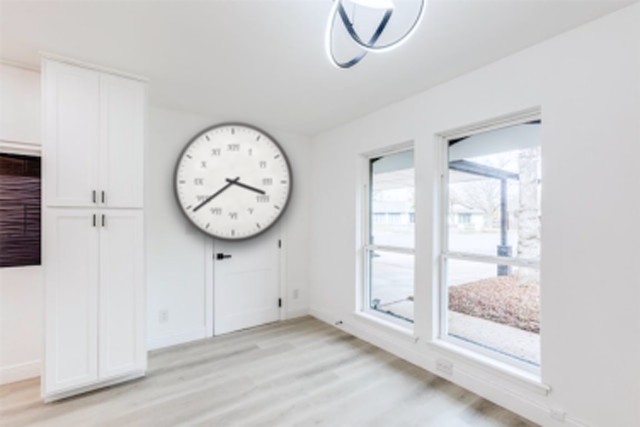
3h39
